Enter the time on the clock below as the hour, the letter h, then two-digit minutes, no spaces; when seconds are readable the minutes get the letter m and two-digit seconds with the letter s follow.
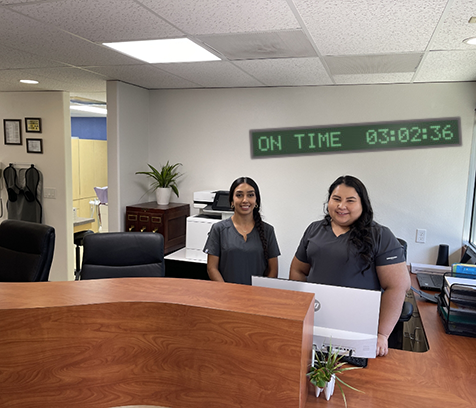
3h02m36s
